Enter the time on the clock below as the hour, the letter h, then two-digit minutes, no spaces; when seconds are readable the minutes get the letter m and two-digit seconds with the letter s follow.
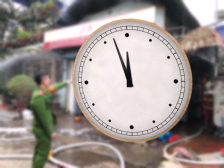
11h57
